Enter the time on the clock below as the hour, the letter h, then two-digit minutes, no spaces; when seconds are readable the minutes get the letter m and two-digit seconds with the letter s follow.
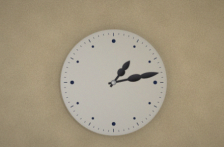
1h13
